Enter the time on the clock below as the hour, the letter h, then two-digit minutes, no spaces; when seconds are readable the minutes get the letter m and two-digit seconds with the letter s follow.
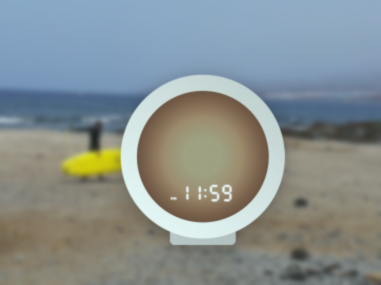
11h59
